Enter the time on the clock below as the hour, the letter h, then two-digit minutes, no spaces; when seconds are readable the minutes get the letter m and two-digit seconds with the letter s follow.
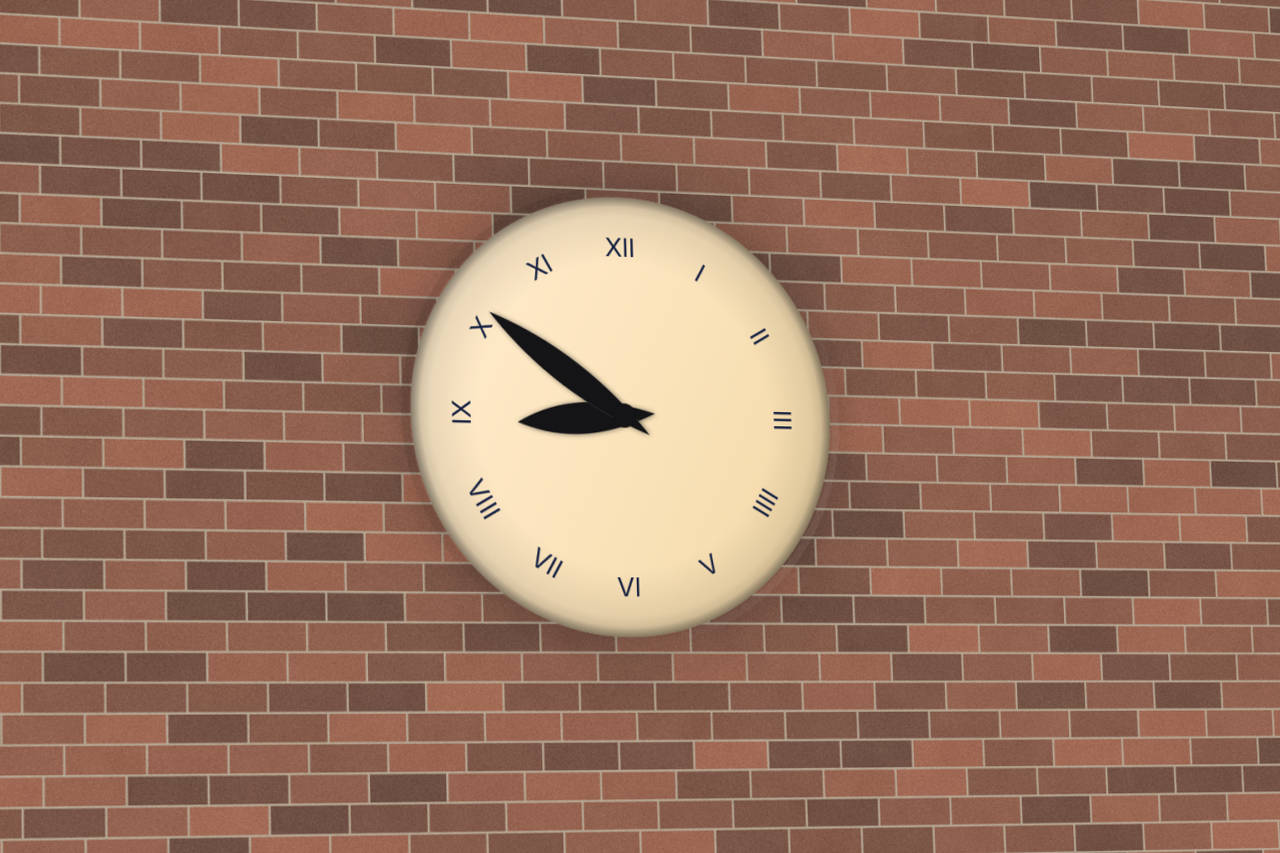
8h51
